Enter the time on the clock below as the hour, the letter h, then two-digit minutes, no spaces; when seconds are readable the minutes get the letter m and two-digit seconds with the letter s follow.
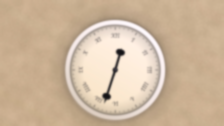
12h33
